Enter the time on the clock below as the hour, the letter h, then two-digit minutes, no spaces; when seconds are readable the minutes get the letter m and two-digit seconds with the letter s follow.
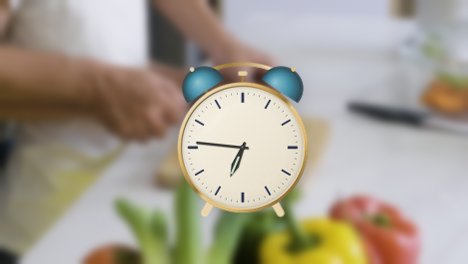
6h46
